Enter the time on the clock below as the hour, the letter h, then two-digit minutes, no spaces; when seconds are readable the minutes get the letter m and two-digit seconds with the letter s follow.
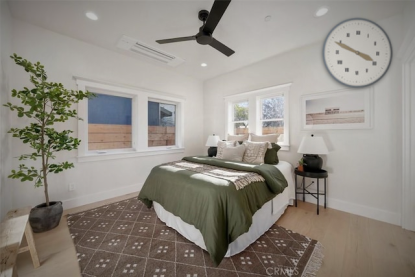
3h49
